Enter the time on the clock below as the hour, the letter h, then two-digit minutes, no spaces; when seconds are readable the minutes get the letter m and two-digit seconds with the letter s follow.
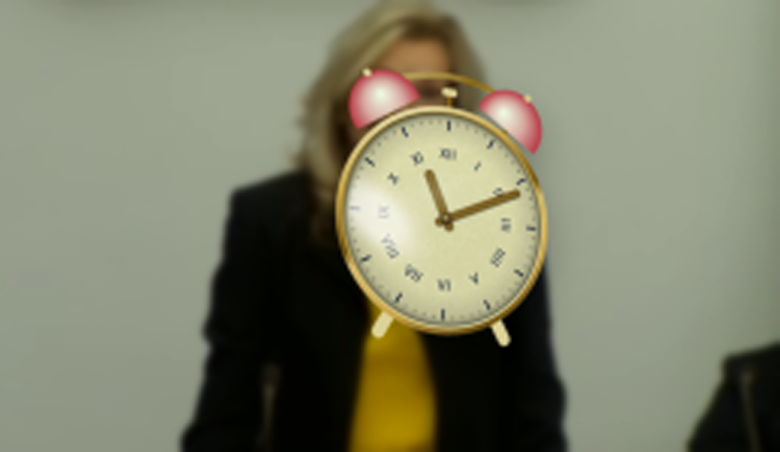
11h11
